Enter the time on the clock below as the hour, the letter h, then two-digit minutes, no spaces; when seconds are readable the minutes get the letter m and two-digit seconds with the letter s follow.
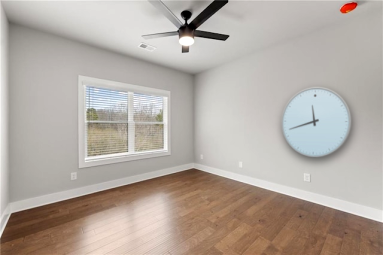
11h42
